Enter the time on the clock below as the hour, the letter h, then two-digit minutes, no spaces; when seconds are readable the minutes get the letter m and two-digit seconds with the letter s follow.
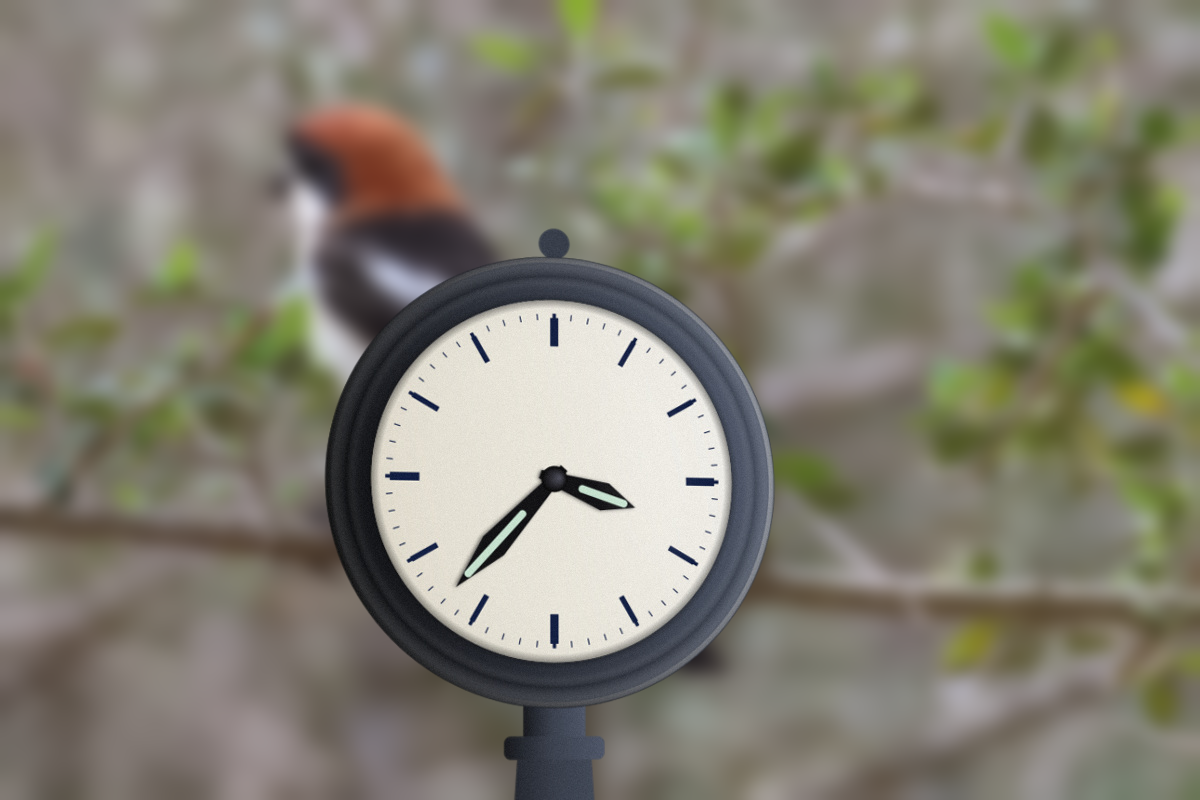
3h37
